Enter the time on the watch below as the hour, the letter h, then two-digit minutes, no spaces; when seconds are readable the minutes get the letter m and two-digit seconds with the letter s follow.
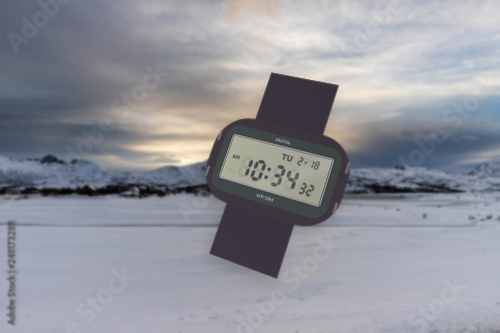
10h34m32s
